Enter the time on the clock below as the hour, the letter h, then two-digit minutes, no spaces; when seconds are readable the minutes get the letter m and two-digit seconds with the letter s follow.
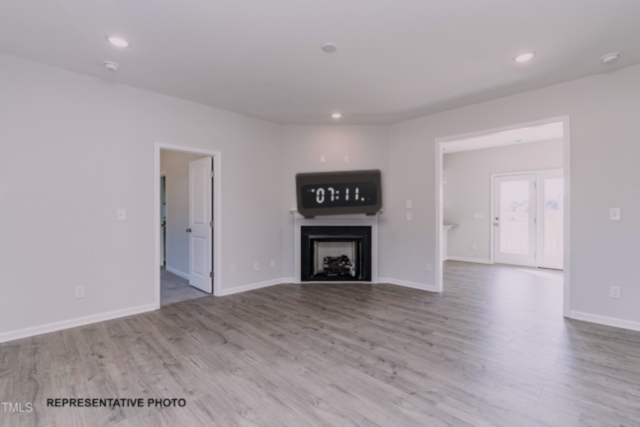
7h11
